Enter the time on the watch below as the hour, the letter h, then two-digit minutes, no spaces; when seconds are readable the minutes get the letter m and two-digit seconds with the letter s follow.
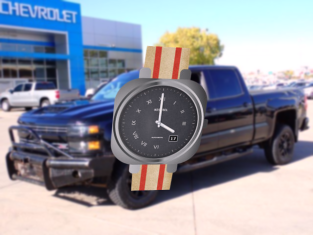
4h00
